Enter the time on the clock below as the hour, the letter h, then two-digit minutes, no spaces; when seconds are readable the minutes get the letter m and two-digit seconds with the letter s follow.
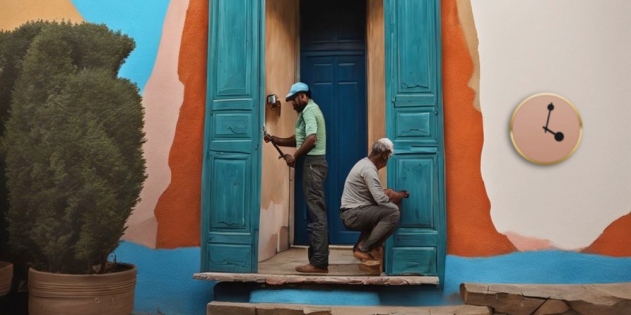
4h02
